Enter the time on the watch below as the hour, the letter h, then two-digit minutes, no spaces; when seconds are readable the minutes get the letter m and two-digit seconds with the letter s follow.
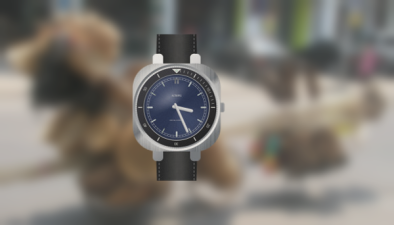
3h26
